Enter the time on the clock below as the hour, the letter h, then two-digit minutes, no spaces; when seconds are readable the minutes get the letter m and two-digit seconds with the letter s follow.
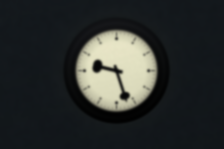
9h27
